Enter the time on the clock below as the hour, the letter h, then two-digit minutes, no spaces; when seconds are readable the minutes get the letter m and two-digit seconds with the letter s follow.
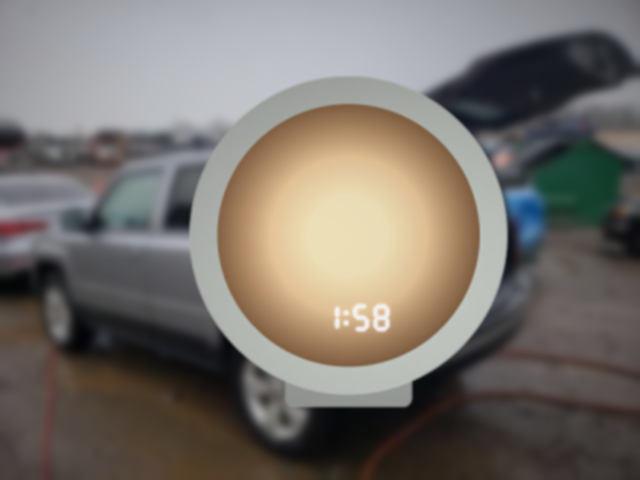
1h58
